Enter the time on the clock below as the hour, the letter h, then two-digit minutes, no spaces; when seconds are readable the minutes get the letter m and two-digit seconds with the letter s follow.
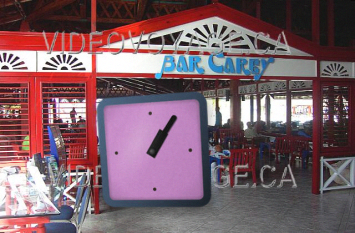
1h06
